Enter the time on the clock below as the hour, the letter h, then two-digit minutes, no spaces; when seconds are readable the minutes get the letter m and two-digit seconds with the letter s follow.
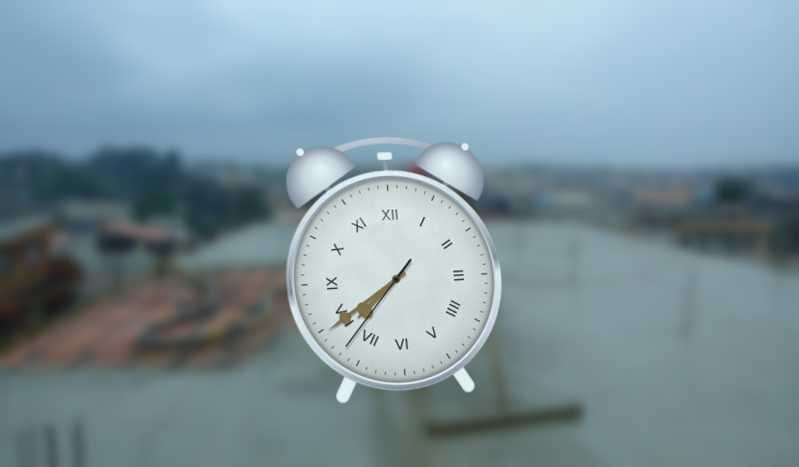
7h39m37s
